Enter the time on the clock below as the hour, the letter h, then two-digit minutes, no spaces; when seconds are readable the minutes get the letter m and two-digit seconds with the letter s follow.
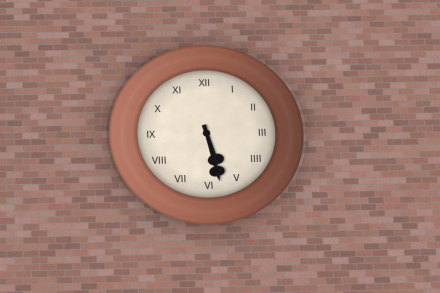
5h28
